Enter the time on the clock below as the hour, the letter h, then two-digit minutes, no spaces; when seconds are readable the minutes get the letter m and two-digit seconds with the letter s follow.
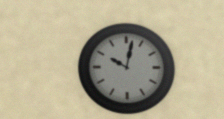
10h02
